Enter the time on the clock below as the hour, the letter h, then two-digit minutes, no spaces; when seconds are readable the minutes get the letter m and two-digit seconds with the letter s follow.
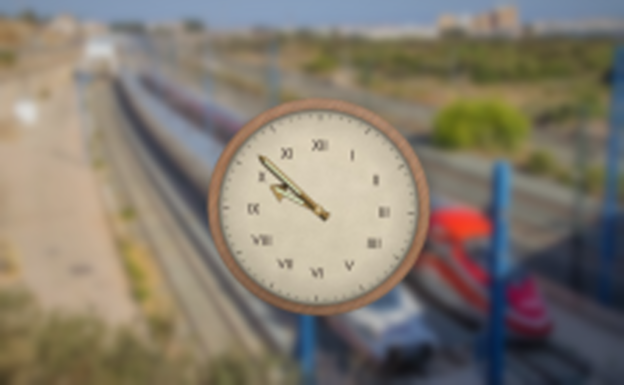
9h52
